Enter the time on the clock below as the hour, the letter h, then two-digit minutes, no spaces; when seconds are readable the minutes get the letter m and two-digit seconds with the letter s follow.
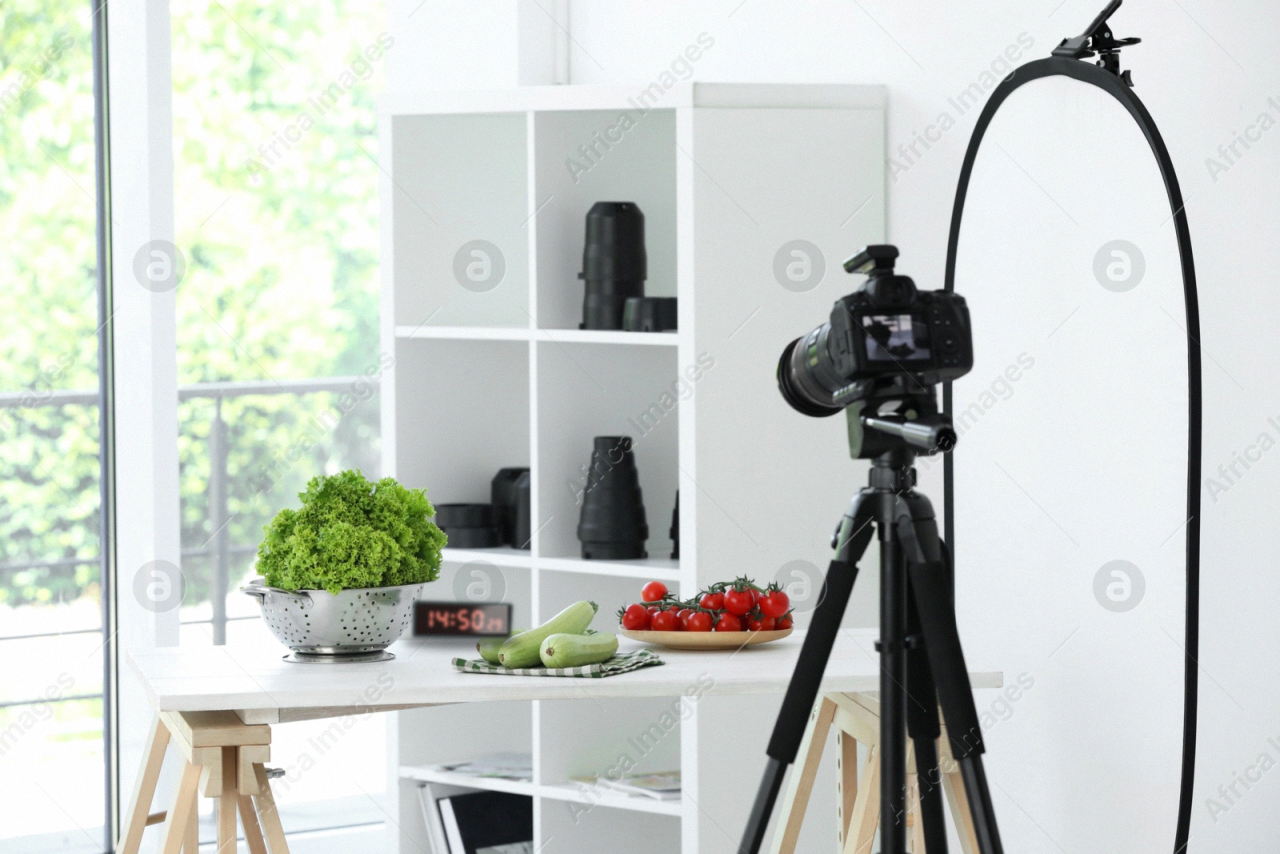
14h50
